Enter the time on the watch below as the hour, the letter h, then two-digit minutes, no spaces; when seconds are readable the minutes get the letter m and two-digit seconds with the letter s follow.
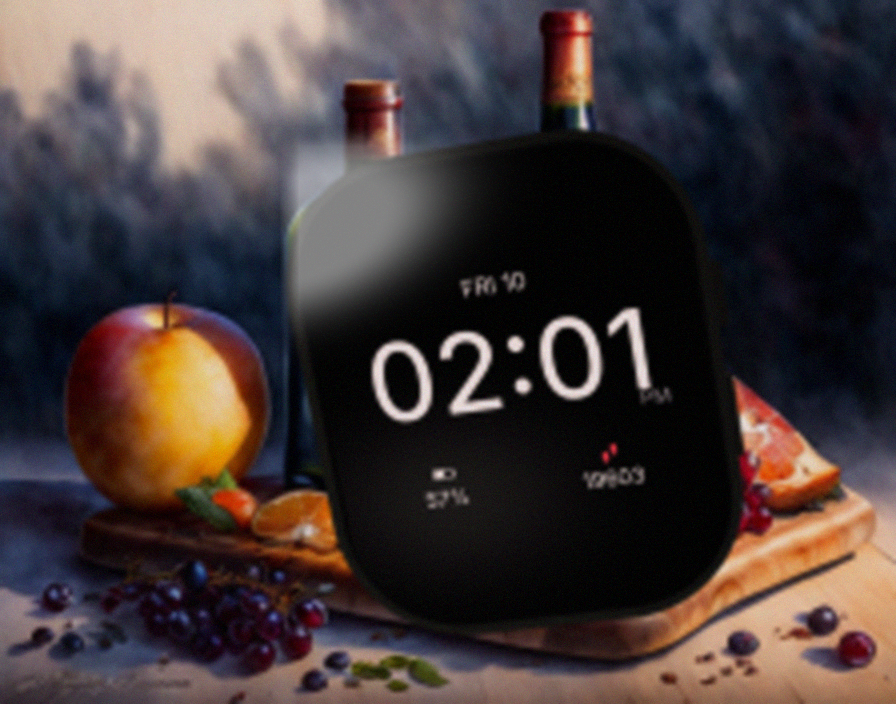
2h01
